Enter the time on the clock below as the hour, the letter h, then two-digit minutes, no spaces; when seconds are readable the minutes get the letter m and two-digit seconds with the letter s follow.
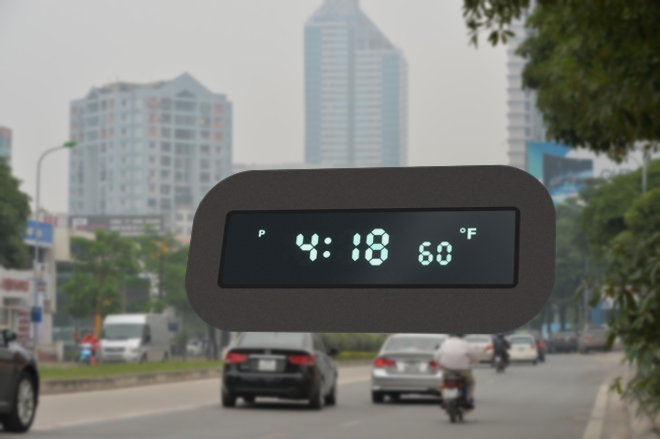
4h18
